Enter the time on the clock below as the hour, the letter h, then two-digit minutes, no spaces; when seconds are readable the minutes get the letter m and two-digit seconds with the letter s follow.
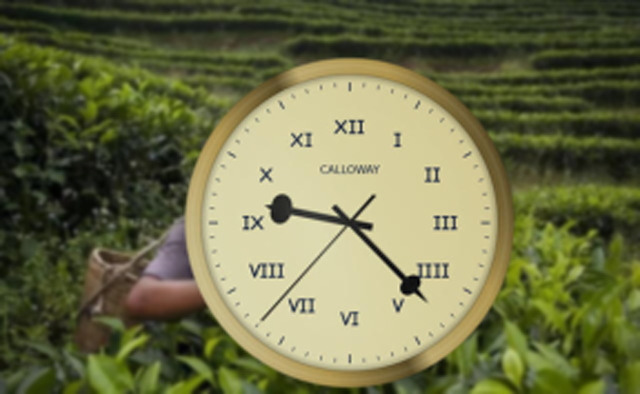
9h22m37s
